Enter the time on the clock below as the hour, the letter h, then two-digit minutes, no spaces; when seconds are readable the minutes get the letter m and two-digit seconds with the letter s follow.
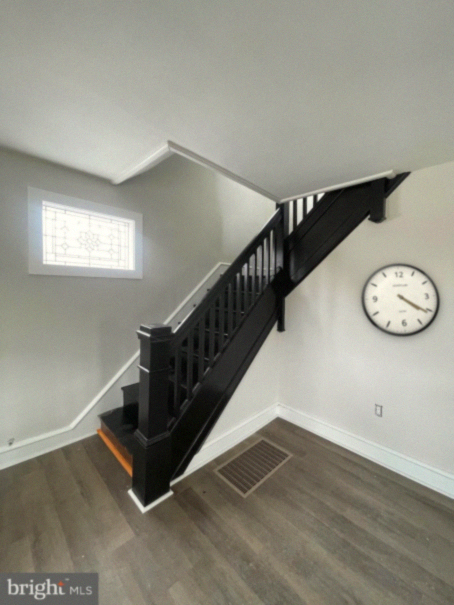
4h21
